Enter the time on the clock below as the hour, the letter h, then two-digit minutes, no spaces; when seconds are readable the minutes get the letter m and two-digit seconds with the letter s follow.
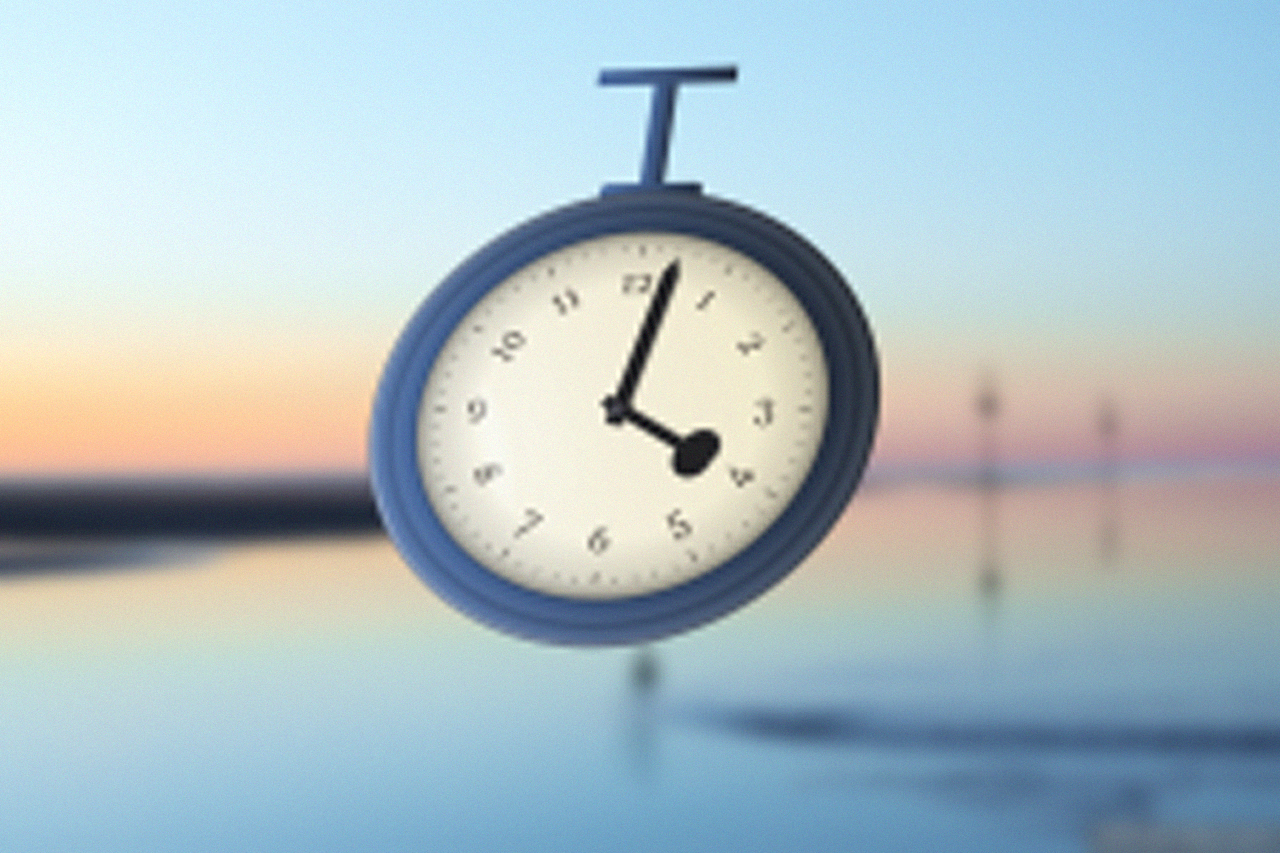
4h02
